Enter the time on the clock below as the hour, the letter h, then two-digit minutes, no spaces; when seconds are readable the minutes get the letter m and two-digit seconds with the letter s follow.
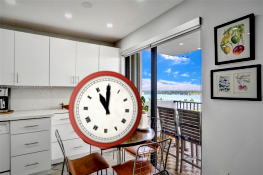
11h00
